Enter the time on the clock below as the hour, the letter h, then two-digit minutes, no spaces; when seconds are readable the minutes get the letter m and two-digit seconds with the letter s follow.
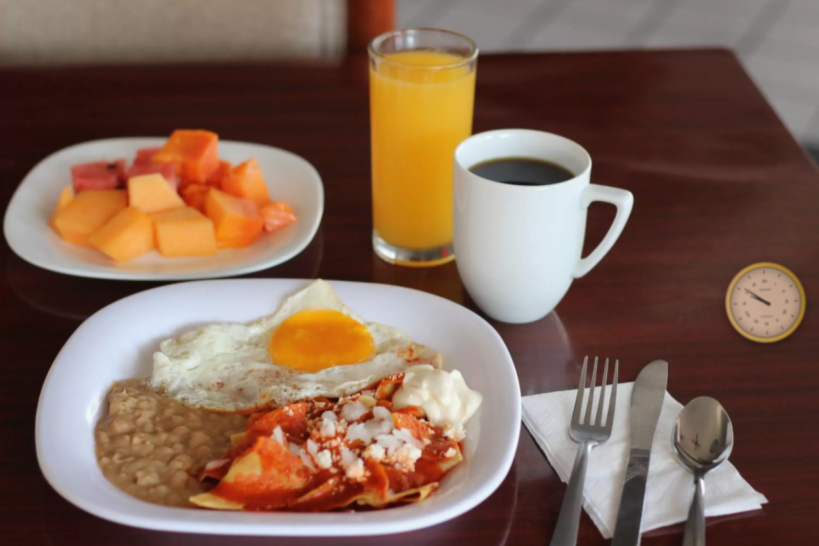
9h51
